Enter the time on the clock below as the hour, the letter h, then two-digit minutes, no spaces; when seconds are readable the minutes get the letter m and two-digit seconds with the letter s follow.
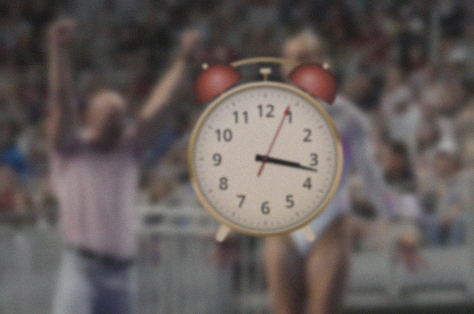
3h17m04s
